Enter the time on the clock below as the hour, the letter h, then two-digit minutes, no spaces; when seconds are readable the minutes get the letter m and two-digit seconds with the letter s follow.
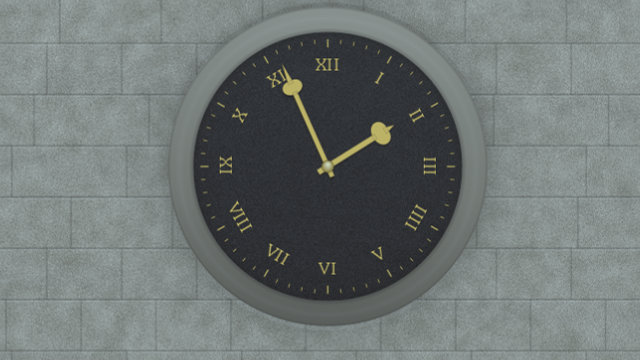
1h56
